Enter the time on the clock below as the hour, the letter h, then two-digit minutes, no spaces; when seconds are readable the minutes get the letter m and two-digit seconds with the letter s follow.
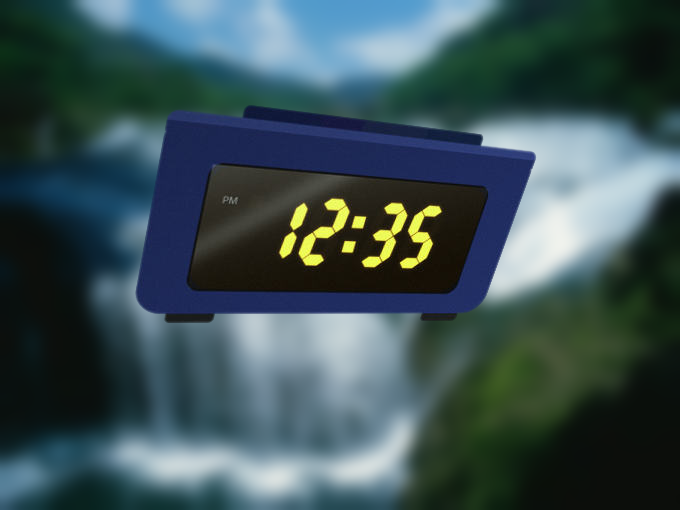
12h35
